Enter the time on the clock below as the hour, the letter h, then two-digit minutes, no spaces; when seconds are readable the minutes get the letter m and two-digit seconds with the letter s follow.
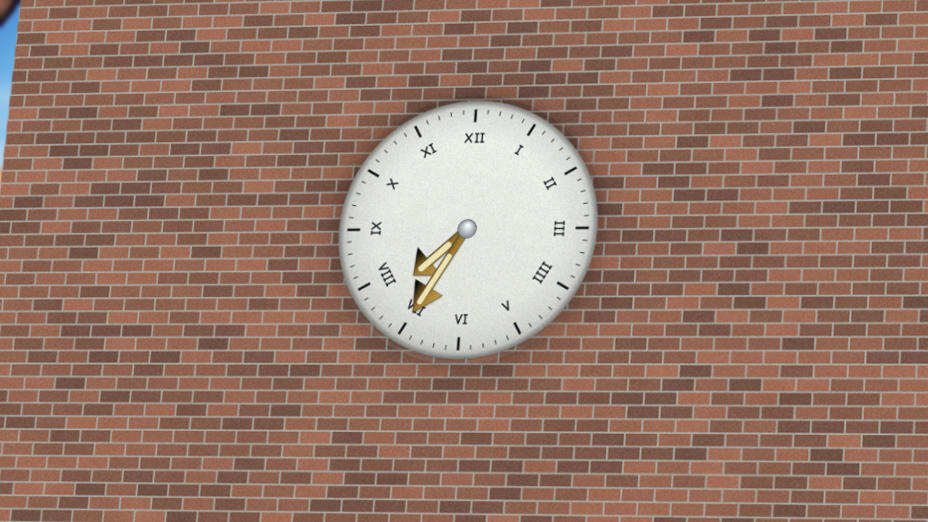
7h35
